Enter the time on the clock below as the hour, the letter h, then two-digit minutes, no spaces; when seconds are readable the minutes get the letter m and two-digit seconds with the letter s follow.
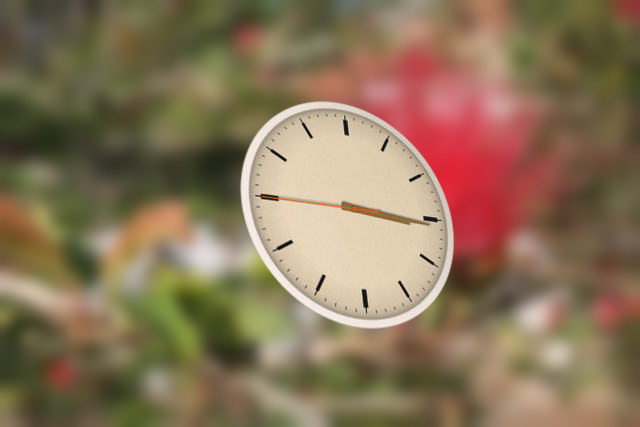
3h15m45s
